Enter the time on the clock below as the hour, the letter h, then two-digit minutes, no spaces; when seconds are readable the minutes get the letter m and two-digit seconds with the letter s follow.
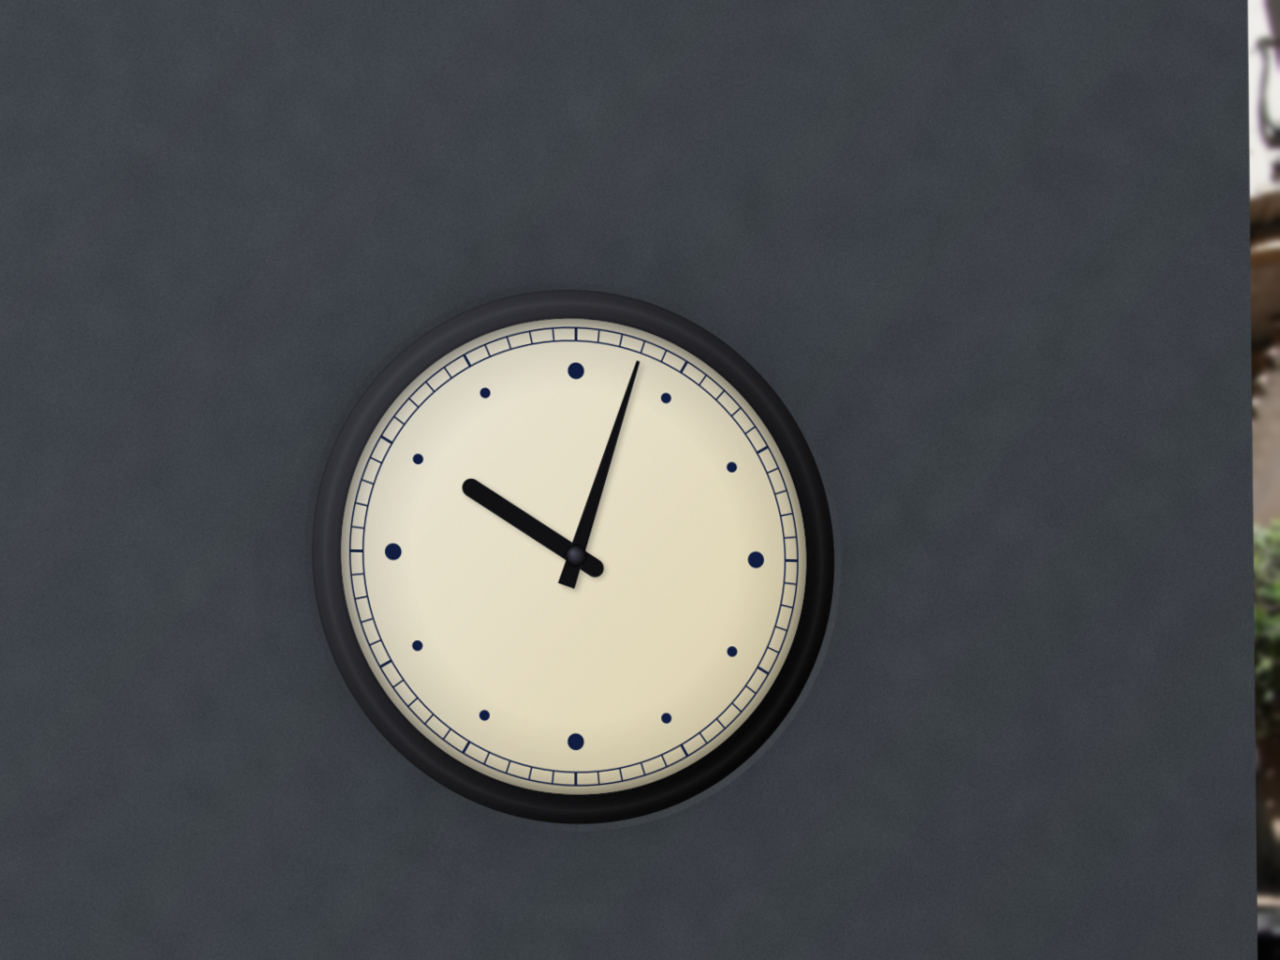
10h03
